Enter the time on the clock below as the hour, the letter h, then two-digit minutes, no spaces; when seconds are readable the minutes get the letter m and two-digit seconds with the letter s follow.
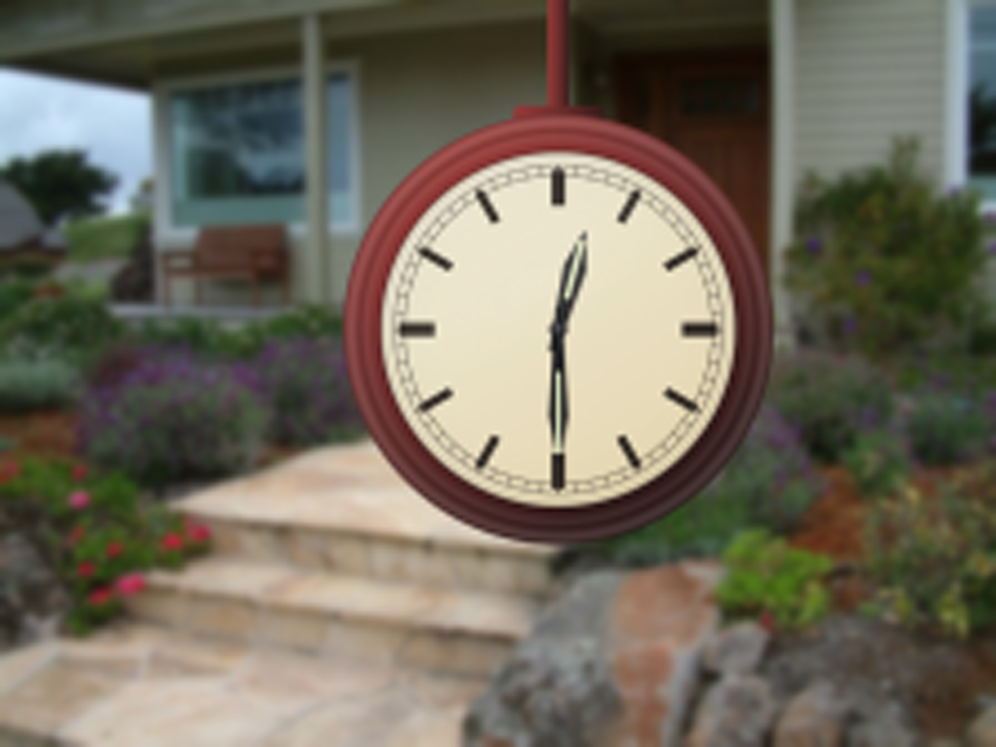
12h30
